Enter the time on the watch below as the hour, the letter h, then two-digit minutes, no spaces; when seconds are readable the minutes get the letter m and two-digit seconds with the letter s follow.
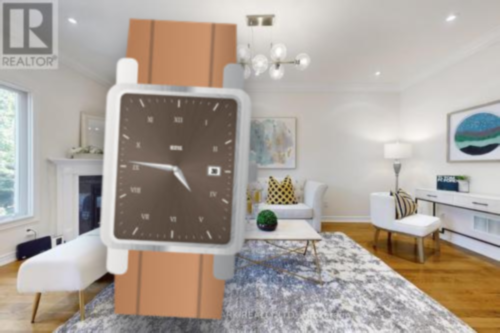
4h46
